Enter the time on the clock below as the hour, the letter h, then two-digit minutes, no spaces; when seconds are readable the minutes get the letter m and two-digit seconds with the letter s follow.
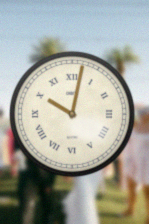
10h02
